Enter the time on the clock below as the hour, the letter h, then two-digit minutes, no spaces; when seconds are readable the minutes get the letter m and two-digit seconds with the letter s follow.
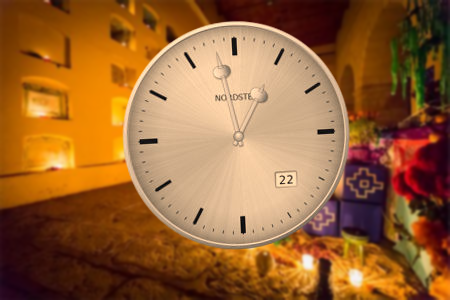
12h58
